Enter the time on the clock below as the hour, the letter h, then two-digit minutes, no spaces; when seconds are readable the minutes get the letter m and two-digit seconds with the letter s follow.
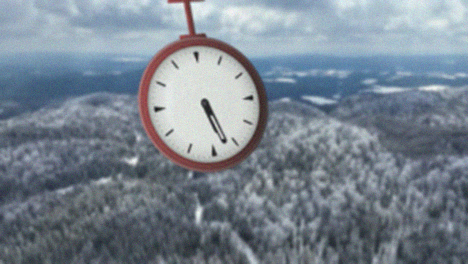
5h27
